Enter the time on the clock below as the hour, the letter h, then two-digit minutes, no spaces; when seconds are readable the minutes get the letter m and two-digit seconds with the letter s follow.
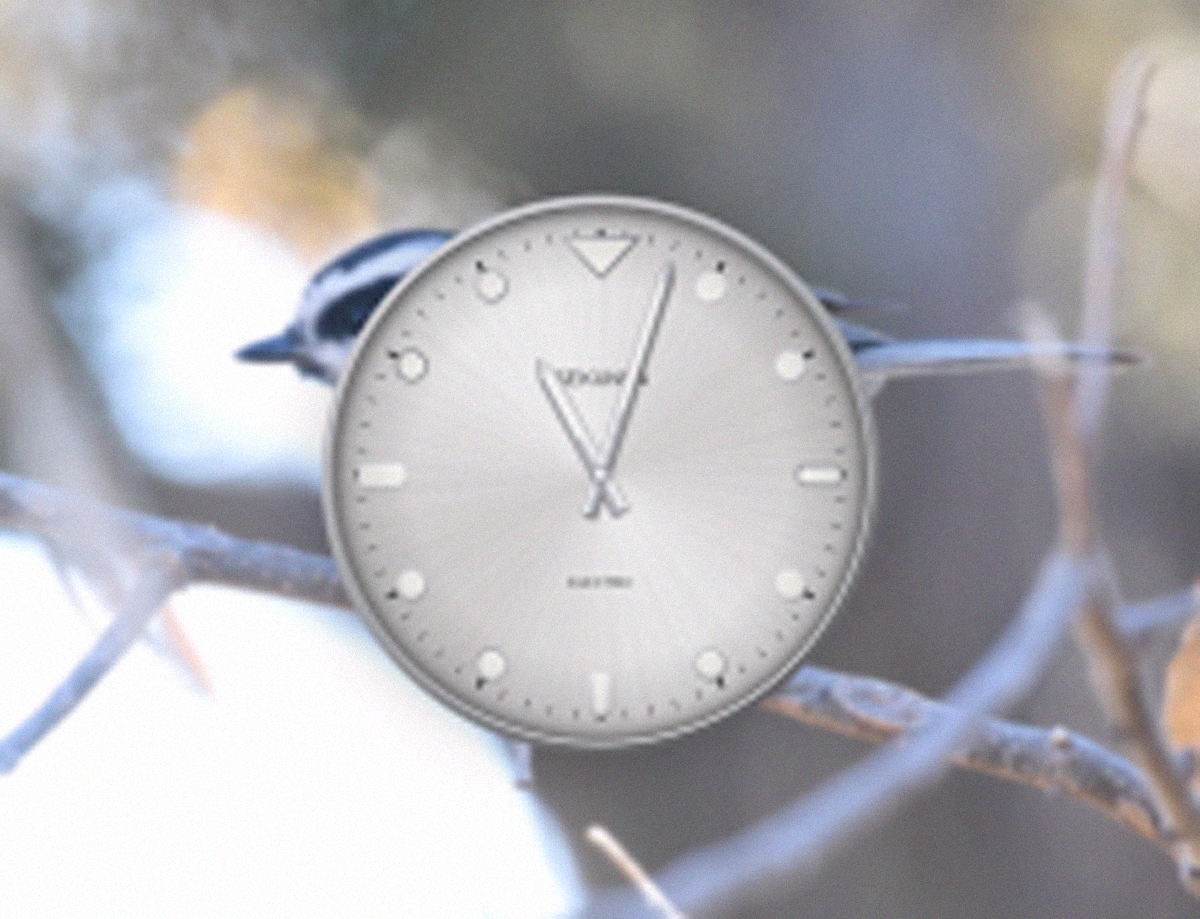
11h03
